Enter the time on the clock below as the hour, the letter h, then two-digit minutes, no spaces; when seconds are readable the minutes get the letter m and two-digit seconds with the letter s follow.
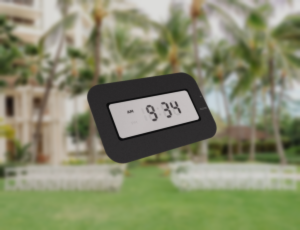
9h34
